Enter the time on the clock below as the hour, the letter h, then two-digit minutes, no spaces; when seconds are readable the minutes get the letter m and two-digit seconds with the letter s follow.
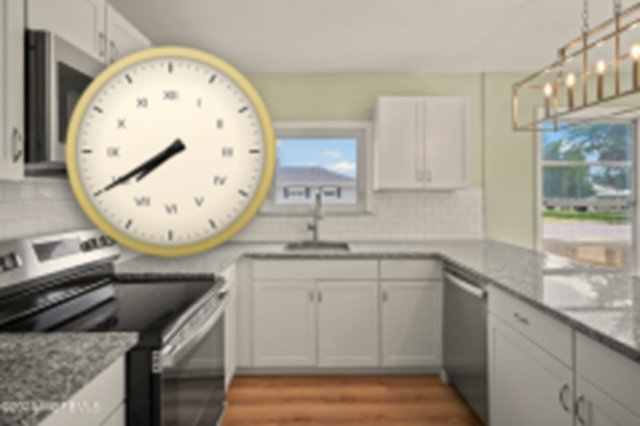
7h40
